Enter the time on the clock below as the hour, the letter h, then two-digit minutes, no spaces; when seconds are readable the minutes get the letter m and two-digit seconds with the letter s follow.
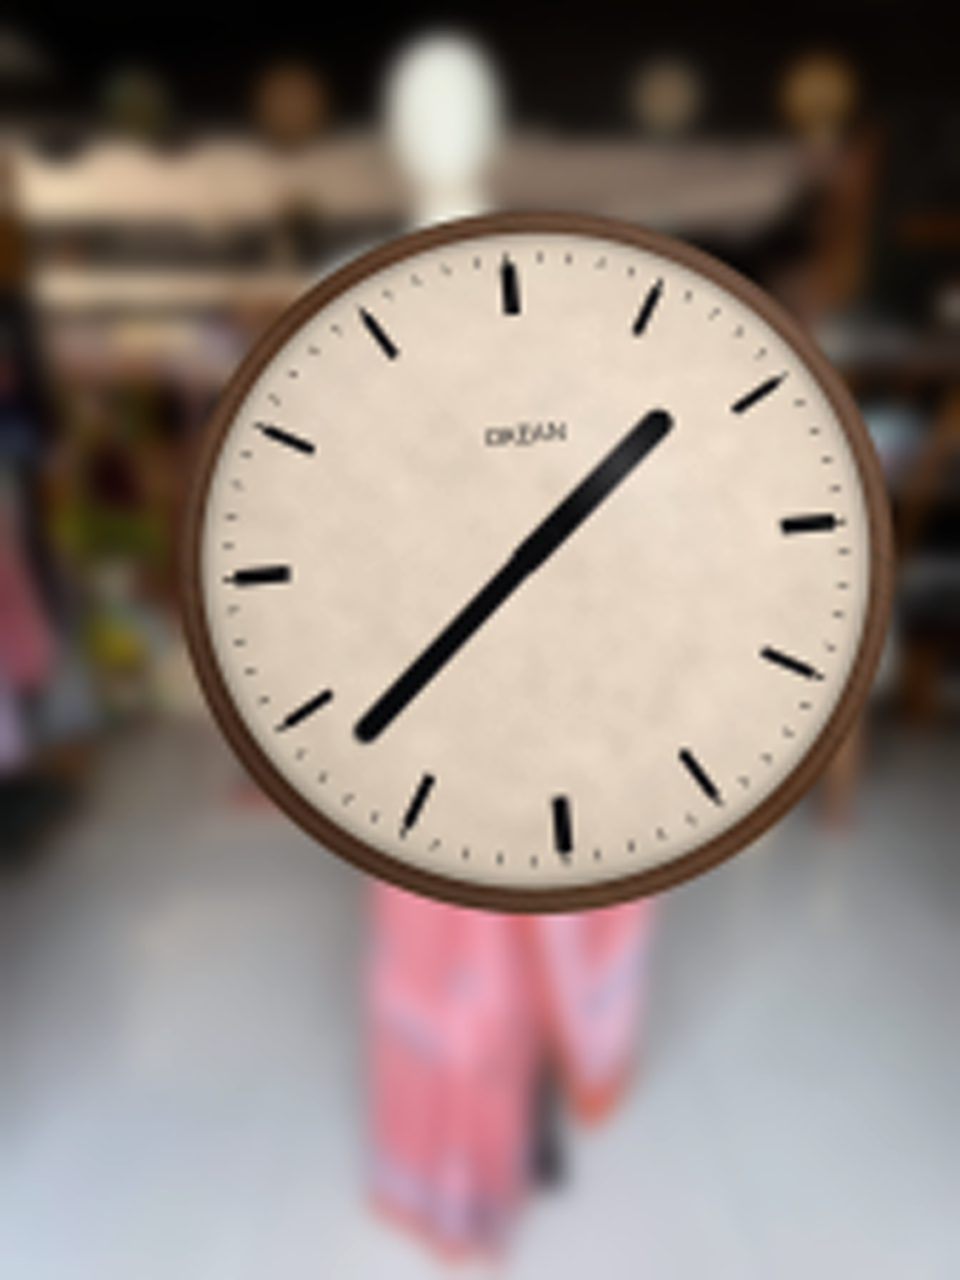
1h38
